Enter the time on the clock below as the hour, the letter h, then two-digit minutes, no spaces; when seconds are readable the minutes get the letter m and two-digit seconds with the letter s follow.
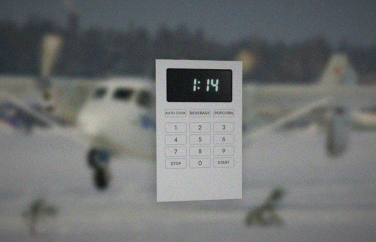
1h14
